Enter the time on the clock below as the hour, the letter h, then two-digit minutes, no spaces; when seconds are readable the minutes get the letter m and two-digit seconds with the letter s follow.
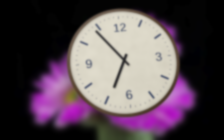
6h54
